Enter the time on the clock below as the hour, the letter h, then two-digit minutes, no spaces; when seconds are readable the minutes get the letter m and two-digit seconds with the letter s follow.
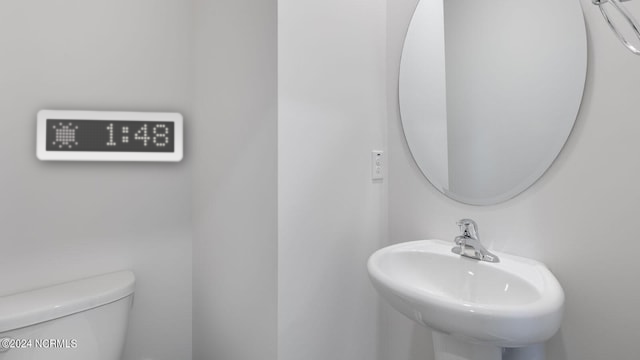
1h48
